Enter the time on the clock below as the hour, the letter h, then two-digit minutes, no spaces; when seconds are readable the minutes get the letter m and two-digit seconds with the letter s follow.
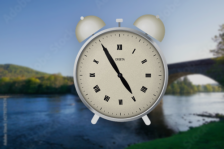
4h55
